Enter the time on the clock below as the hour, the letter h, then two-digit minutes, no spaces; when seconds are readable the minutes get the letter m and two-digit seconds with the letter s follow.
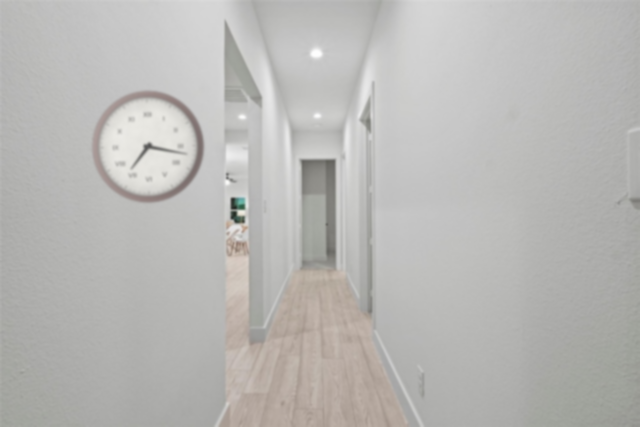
7h17
